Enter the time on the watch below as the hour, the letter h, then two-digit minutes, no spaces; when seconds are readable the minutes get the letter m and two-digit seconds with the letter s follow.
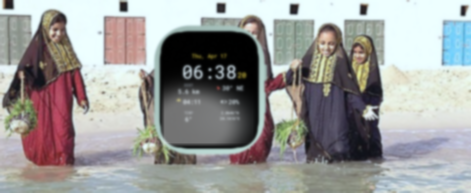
6h38
